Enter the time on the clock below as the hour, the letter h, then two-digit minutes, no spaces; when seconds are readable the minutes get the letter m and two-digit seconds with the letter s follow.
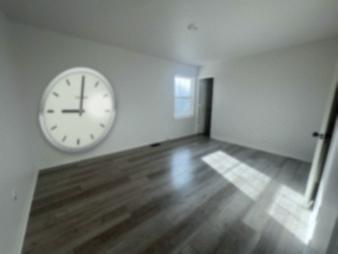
9h00
